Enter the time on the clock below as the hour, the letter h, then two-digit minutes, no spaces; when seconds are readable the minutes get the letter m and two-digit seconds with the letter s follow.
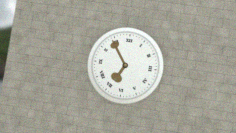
6h54
